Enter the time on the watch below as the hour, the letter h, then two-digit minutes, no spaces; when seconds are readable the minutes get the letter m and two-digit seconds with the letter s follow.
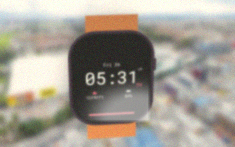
5h31
